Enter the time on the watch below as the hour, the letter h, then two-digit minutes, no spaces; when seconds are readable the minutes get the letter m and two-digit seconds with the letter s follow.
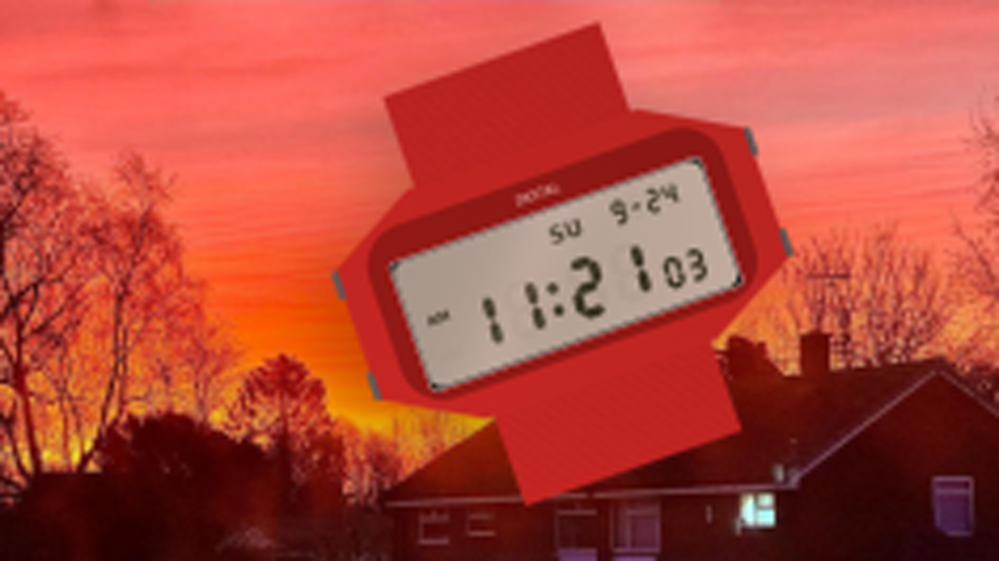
11h21m03s
